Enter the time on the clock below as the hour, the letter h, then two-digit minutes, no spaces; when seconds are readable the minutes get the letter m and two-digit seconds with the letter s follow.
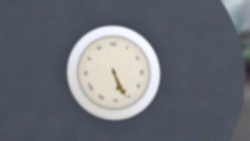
5h26
